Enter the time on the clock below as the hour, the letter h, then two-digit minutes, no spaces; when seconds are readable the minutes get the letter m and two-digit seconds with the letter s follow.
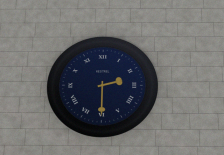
2h30
